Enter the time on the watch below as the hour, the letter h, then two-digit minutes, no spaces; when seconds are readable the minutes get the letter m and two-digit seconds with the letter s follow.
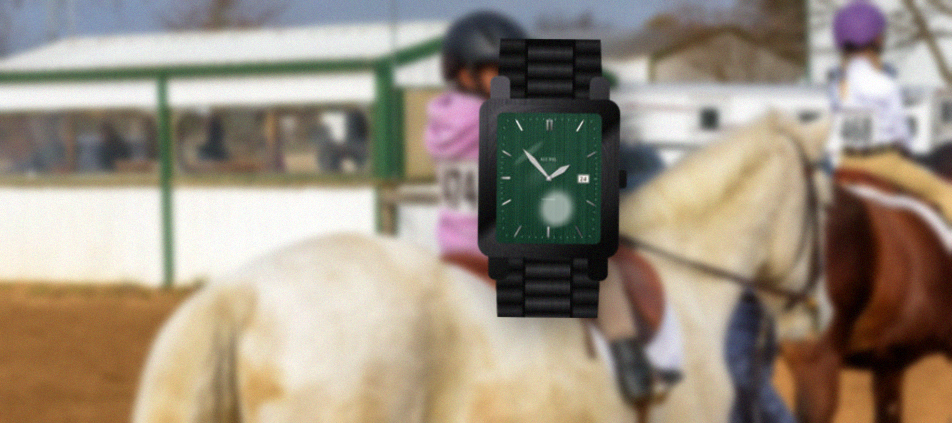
1h53
